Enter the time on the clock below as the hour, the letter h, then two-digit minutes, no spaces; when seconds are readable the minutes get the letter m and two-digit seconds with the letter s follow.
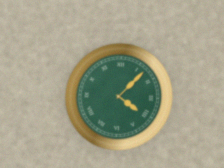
4h07
